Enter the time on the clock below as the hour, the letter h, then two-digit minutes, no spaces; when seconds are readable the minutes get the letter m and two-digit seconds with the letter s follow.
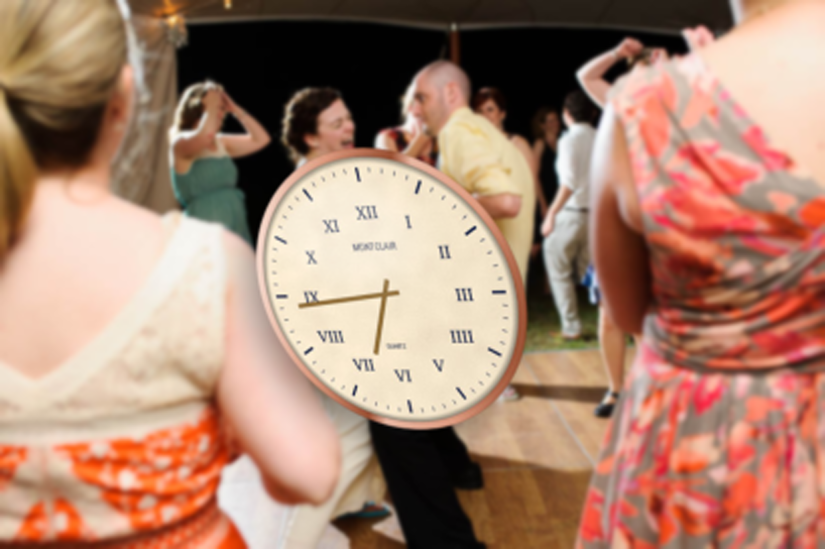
6h44
